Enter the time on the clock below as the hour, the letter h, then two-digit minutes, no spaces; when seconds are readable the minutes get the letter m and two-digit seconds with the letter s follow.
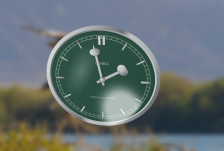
1h58
